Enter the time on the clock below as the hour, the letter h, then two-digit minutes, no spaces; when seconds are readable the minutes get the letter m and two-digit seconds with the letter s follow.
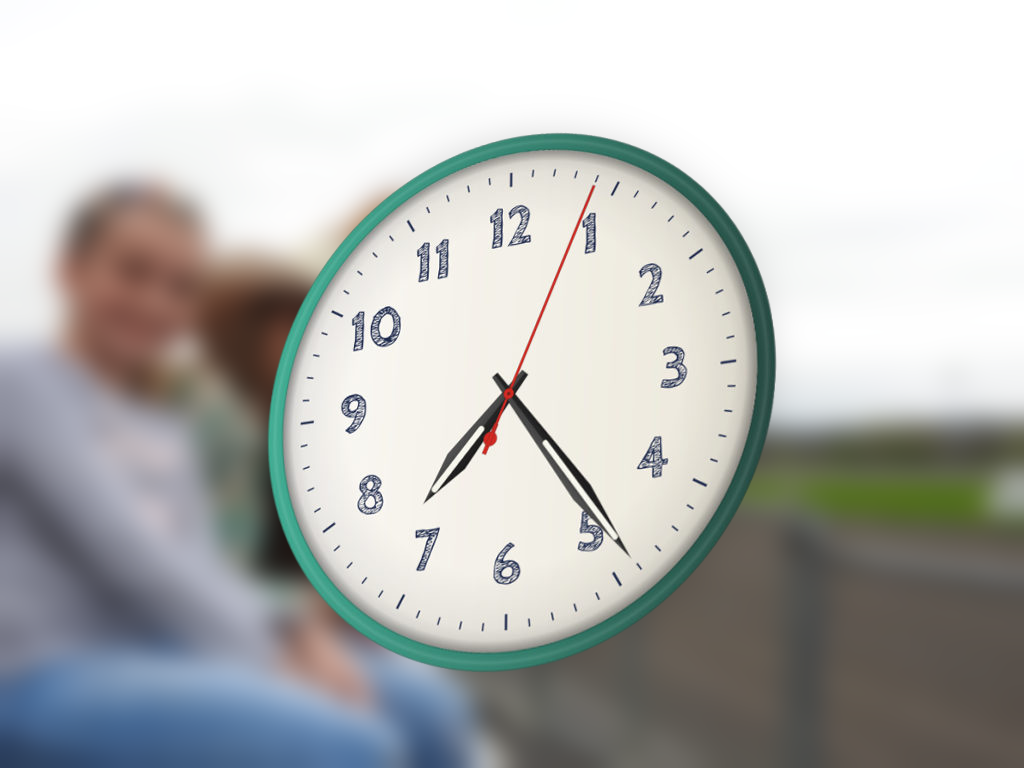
7h24m04s
